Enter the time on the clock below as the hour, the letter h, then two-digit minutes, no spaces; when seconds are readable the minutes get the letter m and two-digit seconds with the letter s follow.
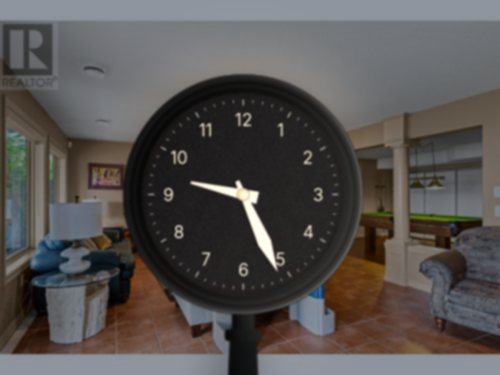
9h26
